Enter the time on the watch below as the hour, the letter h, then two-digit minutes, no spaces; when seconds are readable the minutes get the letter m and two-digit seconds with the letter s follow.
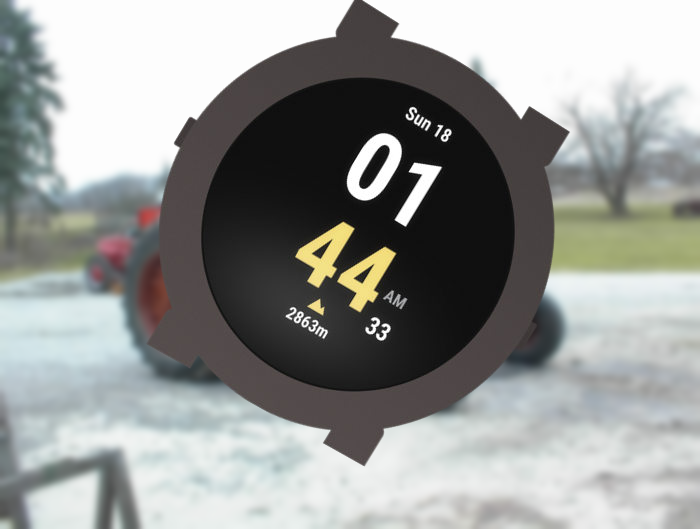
1h44m33s
